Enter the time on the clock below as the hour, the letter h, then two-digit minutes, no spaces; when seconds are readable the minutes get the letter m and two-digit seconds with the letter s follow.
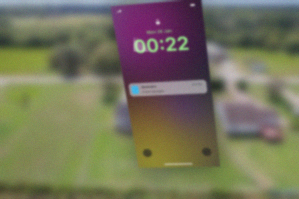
0h22
